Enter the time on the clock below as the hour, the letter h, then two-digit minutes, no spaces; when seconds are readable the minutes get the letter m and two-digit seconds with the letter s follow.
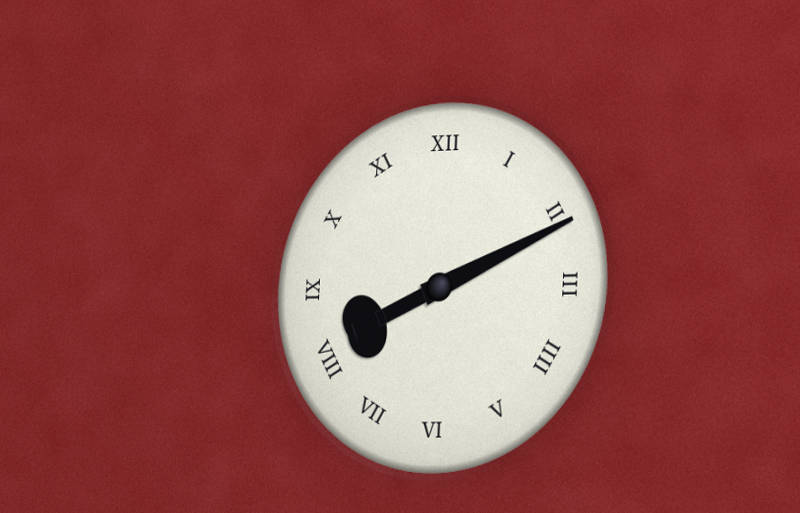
8h11
